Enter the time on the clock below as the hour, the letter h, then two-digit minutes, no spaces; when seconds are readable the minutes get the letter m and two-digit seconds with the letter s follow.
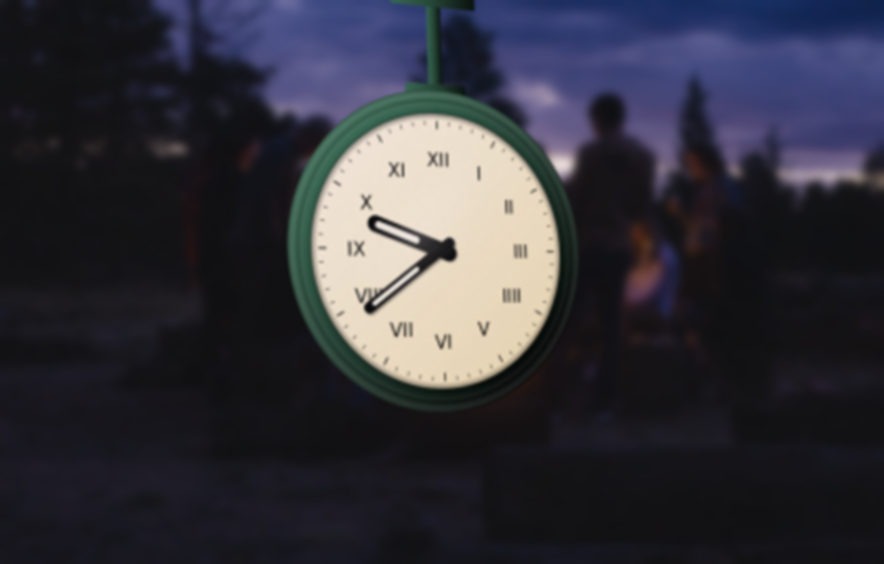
9h39
